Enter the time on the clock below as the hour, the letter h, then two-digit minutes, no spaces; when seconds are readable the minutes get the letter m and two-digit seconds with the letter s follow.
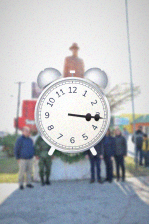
3h16
